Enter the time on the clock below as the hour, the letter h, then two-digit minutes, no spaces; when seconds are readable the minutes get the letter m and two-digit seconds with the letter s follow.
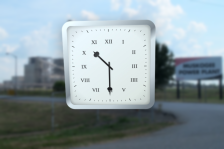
10h30
